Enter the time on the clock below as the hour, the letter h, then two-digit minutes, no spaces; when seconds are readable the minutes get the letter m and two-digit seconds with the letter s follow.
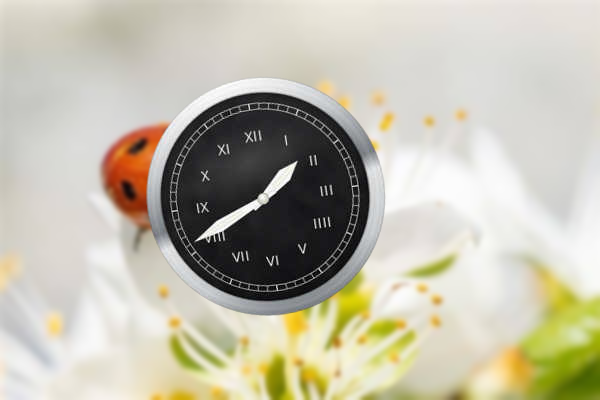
1h41
